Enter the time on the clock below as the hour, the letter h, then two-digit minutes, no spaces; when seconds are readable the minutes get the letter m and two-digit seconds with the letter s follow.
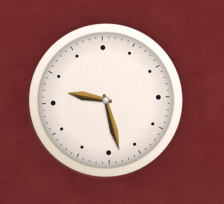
9h28
